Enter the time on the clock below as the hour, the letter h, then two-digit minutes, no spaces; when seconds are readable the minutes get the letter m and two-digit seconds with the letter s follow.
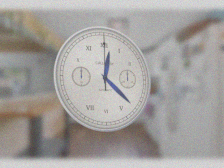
12h22
